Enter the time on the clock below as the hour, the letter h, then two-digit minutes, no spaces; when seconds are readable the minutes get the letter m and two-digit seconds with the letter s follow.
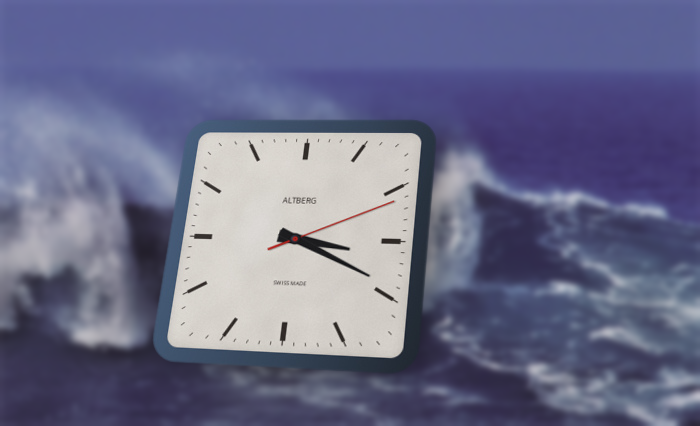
3h19m11s
